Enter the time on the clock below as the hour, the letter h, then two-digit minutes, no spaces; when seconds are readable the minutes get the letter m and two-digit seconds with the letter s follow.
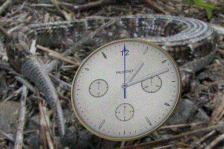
1h12
